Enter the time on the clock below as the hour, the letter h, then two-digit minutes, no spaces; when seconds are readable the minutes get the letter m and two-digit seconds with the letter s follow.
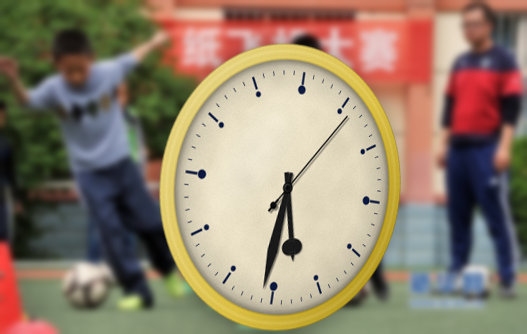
5h31m06s
